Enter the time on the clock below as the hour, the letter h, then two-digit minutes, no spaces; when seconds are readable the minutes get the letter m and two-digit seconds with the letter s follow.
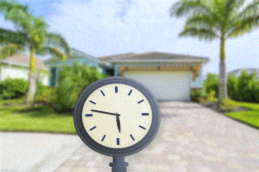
5h47
